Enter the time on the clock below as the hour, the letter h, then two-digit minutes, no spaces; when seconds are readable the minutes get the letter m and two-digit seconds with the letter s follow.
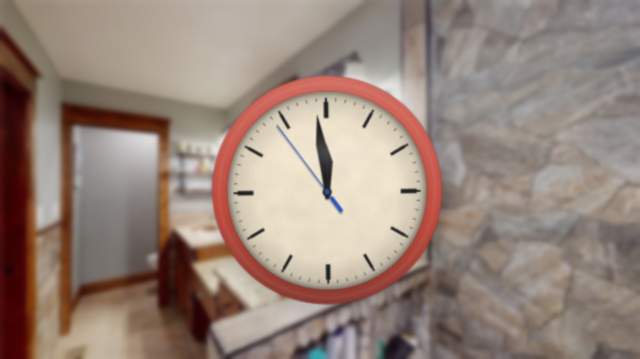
11h58m54s
